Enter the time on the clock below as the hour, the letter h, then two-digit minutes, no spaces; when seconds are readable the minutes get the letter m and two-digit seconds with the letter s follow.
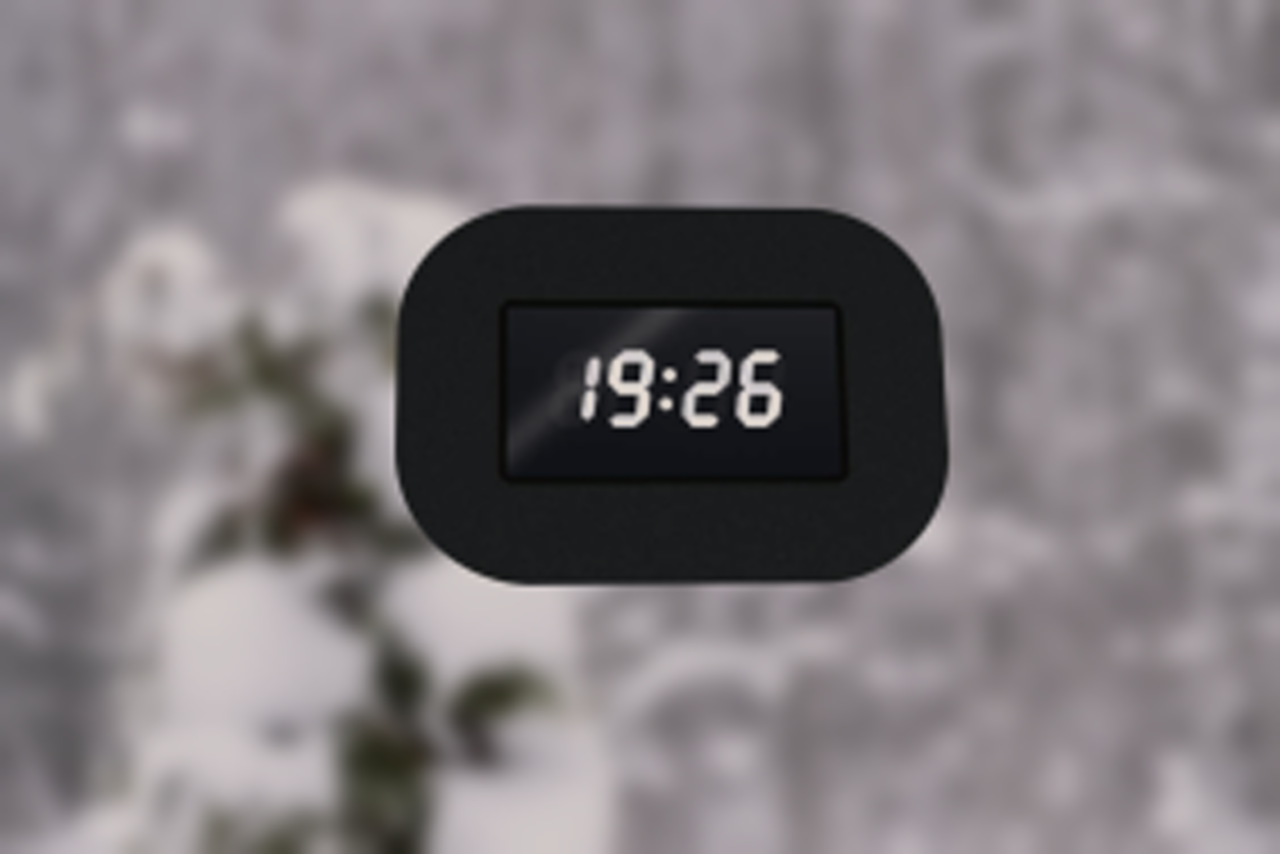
19h26
